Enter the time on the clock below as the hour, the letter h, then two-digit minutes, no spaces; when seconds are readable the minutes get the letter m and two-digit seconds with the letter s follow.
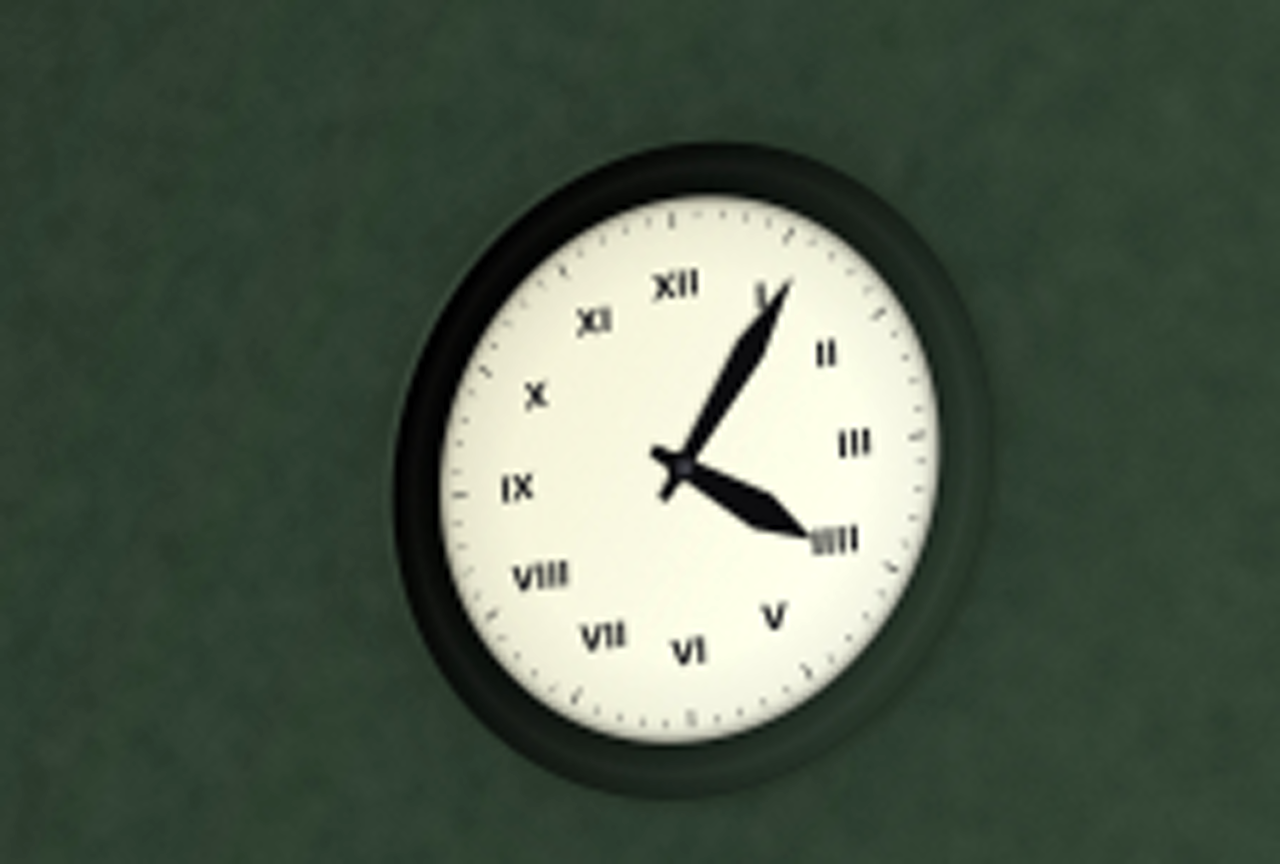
4h06
